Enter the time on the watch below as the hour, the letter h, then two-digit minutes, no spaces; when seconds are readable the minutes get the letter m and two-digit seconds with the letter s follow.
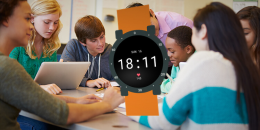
18h11
